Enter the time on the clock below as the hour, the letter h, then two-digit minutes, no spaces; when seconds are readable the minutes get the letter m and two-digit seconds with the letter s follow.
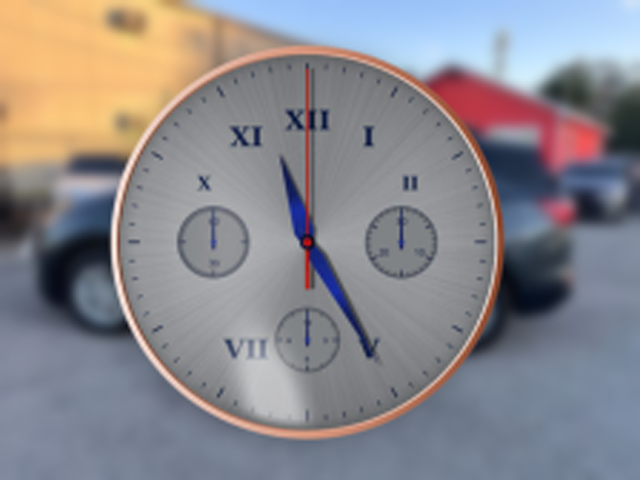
11h25
